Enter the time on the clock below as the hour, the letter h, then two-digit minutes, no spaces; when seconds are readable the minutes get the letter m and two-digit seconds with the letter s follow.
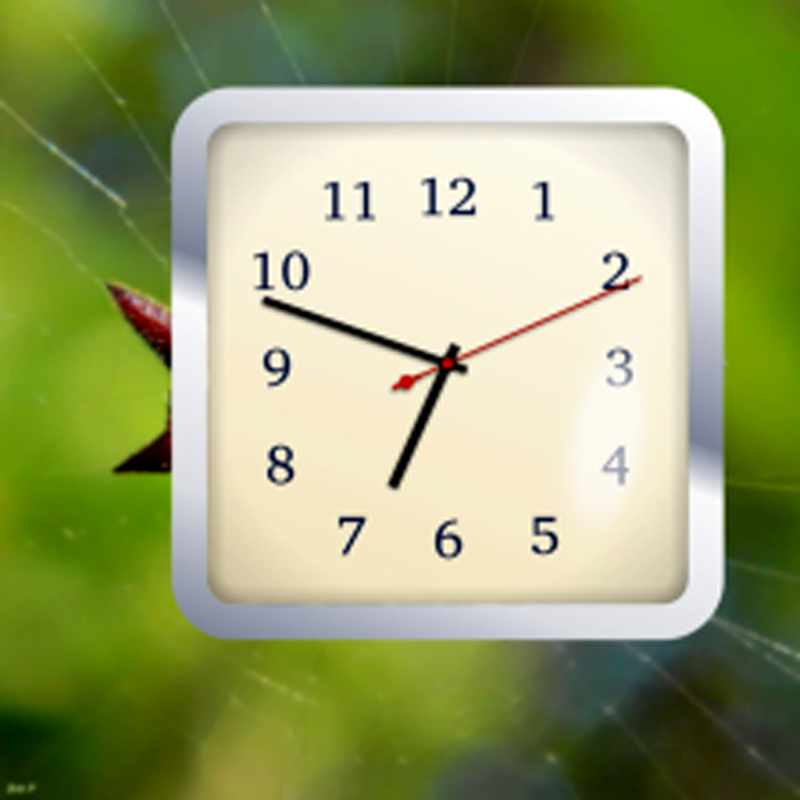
6h48m11s
